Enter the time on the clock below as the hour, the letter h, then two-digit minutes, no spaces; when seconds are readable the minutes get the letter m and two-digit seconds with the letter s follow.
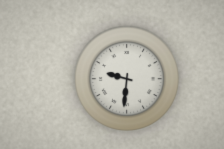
9h31
